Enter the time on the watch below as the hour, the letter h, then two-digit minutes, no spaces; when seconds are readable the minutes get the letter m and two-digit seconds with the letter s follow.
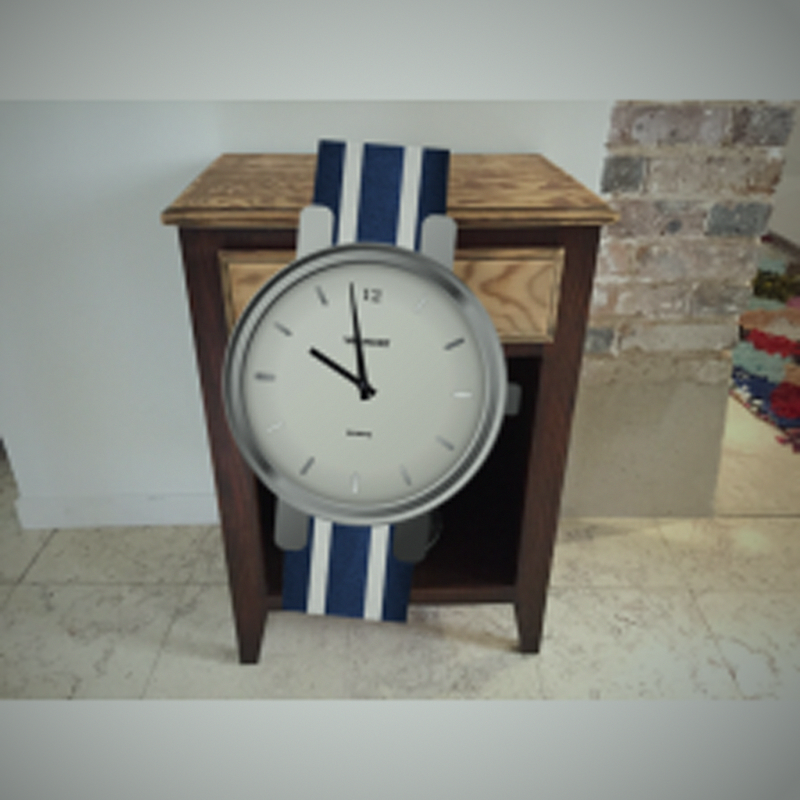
9h58
